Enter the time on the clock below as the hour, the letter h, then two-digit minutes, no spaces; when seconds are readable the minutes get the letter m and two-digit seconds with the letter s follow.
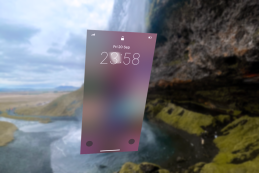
23h58
